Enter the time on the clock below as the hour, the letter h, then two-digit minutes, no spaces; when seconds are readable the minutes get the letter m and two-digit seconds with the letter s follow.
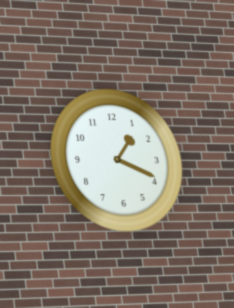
1h19
